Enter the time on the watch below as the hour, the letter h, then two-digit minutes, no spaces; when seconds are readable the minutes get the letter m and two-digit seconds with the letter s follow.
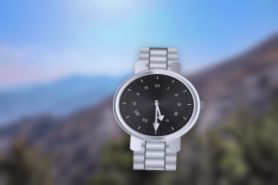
5h30
